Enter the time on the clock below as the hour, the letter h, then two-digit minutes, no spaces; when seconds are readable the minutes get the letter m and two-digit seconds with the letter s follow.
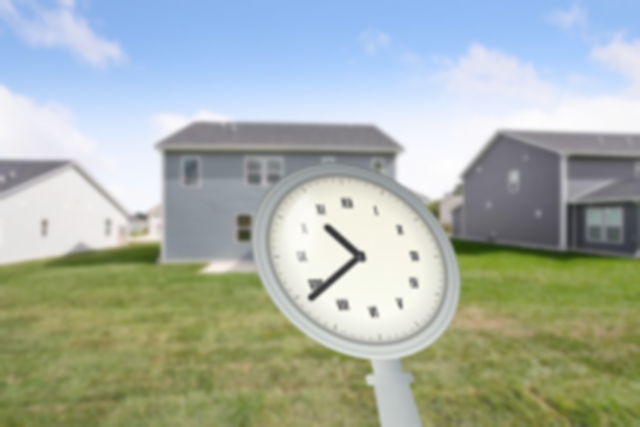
10h39
